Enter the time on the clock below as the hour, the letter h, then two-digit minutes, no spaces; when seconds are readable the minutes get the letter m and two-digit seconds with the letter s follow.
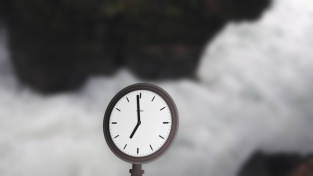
6h59
